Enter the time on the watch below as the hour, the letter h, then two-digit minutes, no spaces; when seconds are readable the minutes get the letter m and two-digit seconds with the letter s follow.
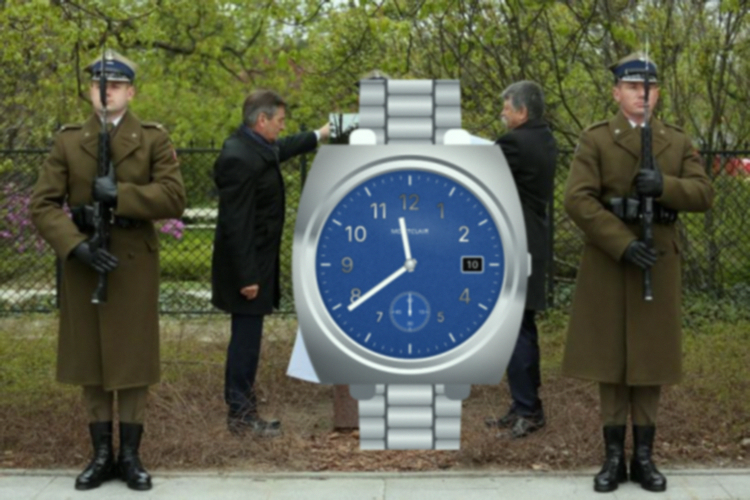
11h39
